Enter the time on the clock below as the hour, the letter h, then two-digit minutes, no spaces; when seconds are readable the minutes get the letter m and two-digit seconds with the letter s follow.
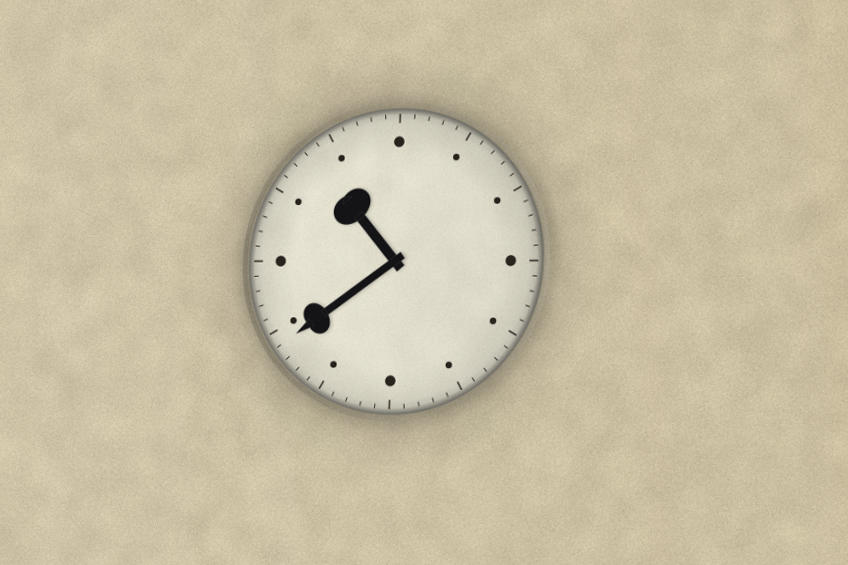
10h39
